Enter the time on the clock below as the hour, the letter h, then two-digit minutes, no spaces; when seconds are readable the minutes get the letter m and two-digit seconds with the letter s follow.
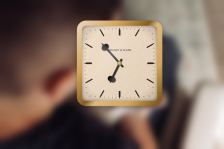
6h53
